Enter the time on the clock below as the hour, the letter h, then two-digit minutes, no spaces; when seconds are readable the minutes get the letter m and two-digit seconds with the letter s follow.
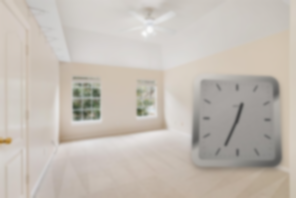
12h34
